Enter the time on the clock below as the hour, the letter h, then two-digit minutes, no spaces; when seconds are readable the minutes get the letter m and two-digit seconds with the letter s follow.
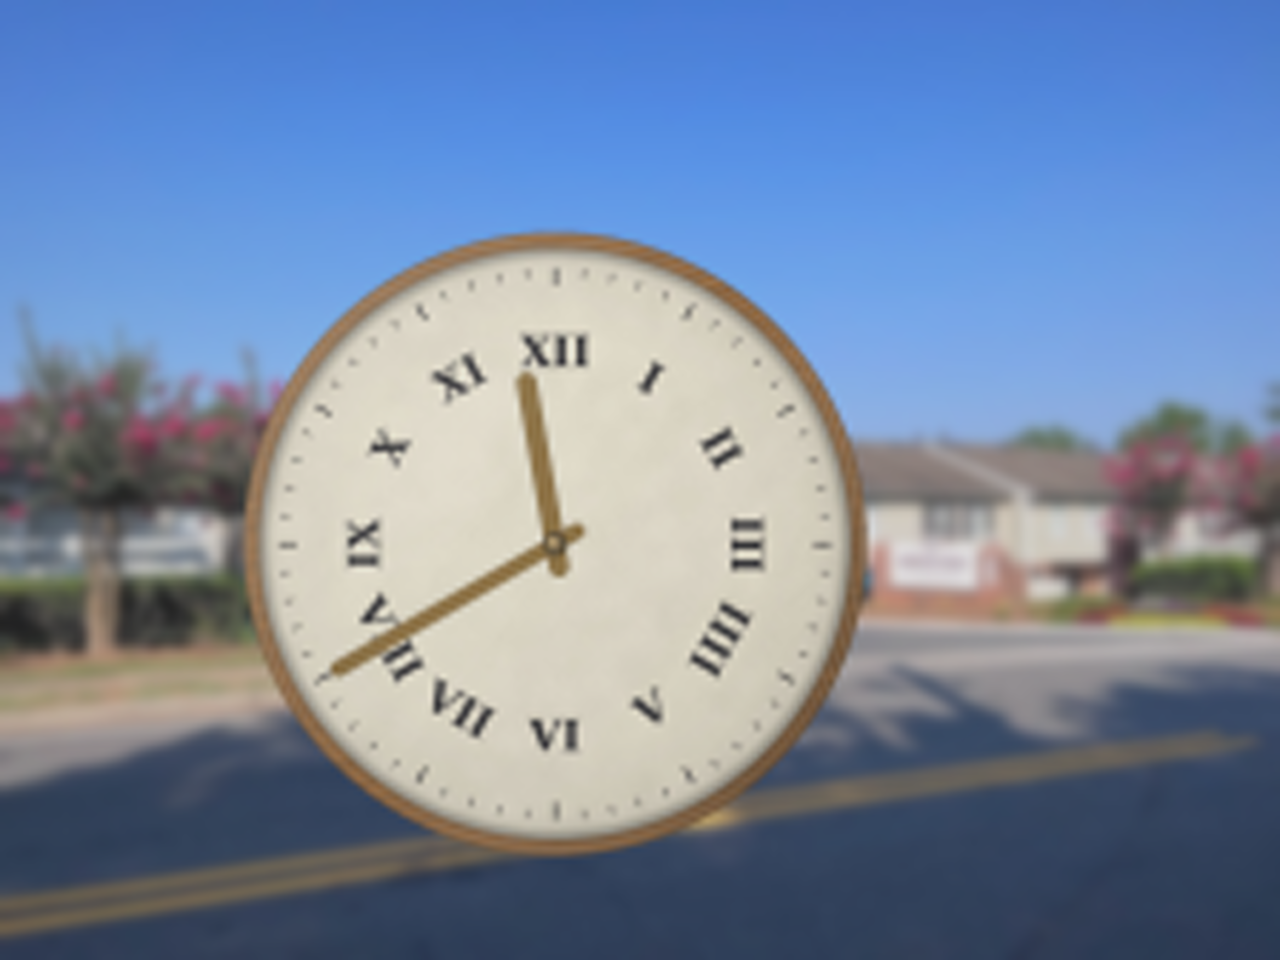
11h40
